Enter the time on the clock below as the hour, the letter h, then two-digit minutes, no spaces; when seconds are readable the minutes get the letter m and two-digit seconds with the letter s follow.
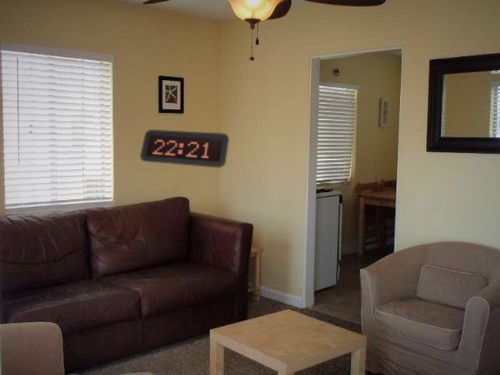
22h21
